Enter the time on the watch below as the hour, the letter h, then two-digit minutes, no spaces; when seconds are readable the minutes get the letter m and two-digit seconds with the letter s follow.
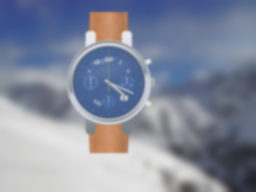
4h19
